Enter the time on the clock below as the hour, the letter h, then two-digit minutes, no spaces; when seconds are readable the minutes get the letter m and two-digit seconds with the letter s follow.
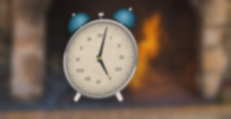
5h02
